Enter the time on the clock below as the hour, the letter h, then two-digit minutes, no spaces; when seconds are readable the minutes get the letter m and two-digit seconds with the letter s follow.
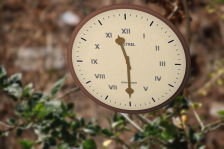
11h30
